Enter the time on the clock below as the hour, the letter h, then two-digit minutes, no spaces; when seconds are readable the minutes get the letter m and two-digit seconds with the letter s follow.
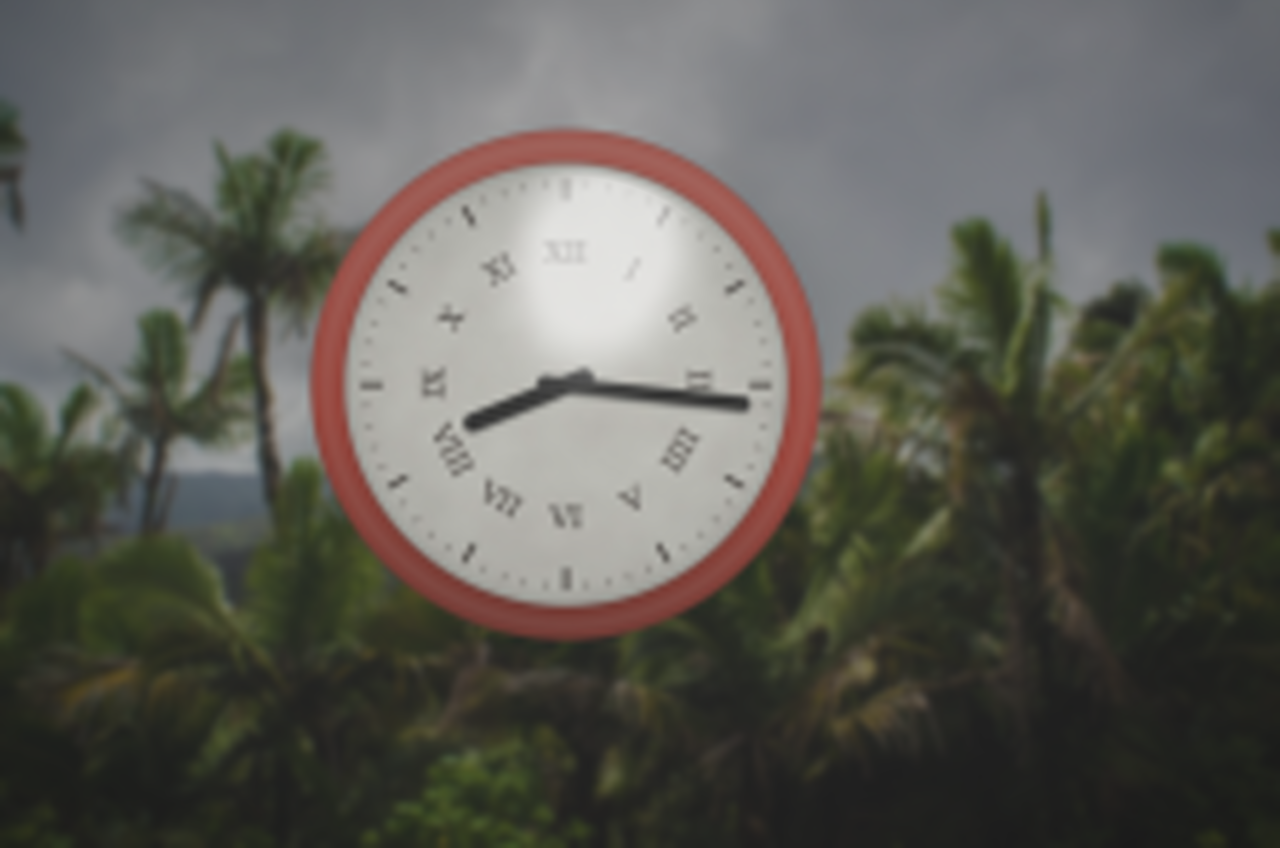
8h16
